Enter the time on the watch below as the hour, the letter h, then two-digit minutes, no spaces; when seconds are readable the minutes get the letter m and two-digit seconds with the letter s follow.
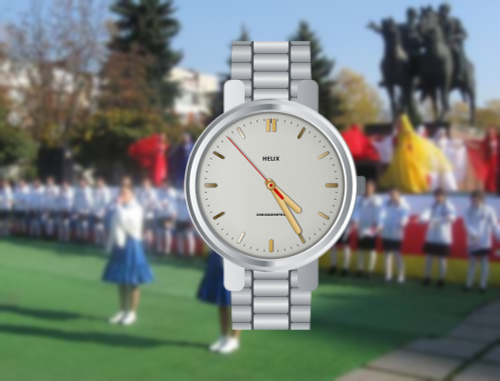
4h24m53s
